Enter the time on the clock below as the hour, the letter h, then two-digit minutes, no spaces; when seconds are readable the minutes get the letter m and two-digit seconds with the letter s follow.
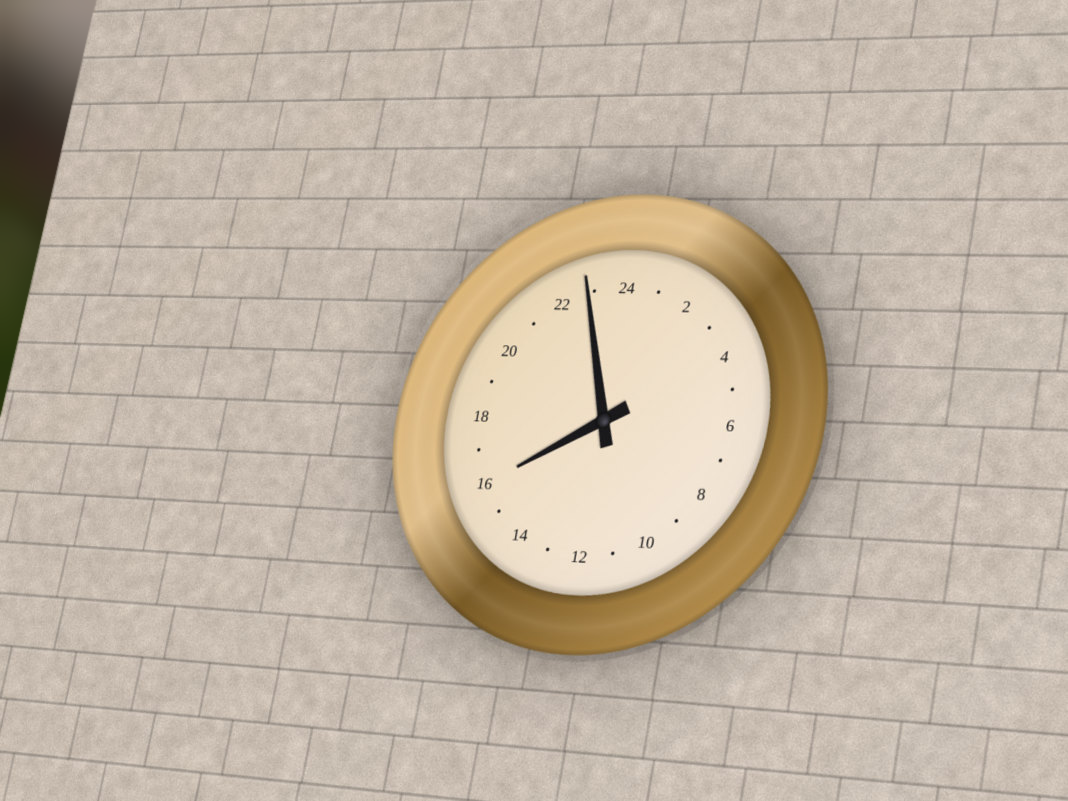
15h57
